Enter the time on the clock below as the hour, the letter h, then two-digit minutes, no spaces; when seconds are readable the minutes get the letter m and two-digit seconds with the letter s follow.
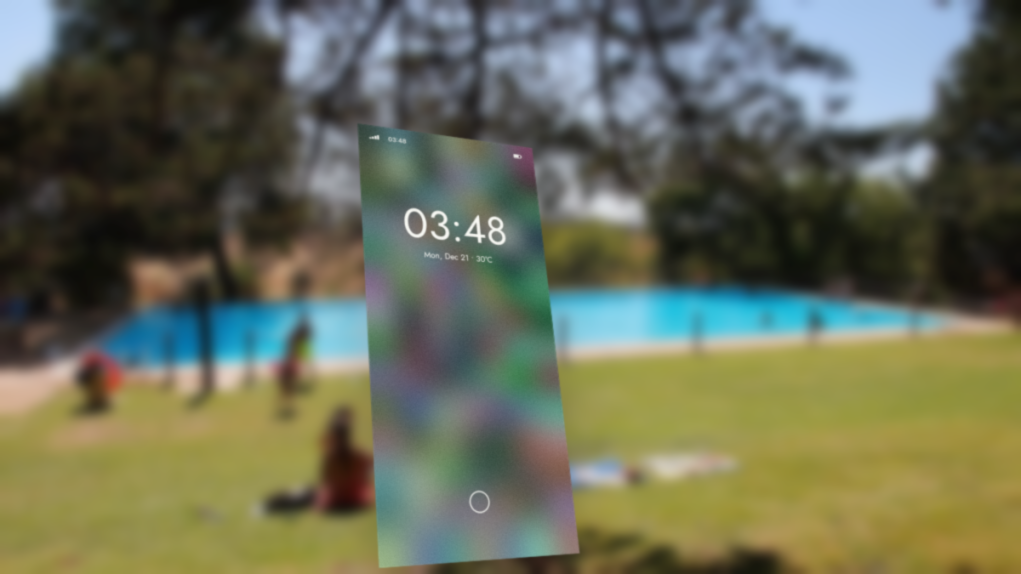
3h48
